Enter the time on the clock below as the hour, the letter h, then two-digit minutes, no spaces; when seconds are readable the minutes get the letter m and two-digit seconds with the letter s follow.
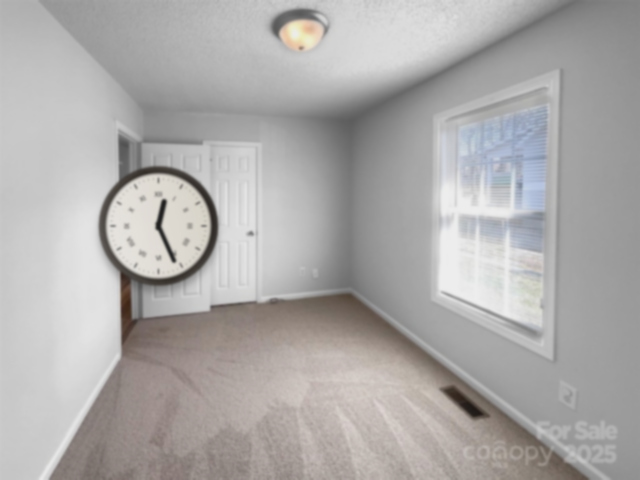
12h26
